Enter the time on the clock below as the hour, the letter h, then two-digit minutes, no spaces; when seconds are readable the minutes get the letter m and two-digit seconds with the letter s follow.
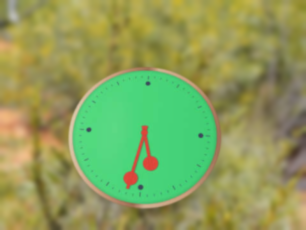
5h32
